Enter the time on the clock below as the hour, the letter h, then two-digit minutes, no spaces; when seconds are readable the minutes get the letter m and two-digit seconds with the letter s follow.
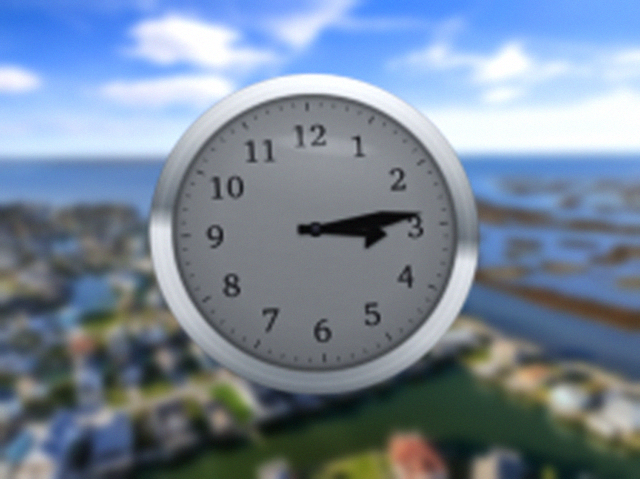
3h14
